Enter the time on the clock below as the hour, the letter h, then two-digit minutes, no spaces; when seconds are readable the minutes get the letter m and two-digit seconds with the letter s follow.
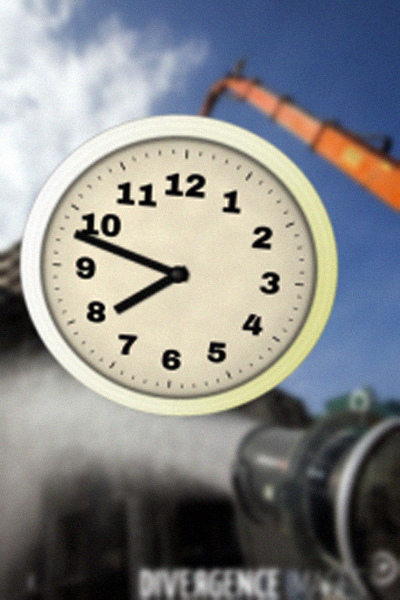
7h48
